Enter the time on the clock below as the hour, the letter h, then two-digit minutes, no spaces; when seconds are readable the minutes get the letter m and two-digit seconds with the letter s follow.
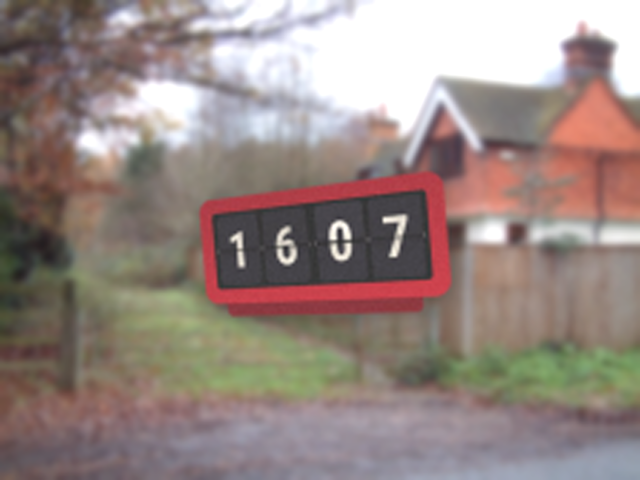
16h07
